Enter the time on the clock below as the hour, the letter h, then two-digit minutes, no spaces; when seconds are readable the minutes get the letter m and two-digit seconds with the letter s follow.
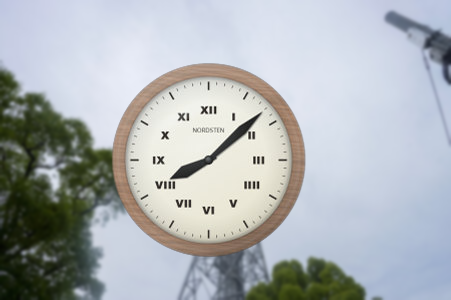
8h08
